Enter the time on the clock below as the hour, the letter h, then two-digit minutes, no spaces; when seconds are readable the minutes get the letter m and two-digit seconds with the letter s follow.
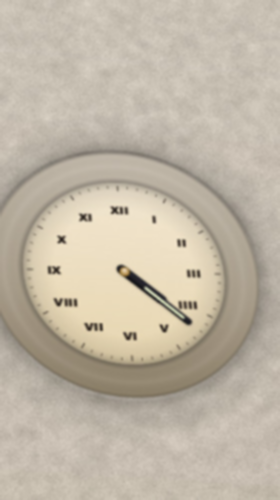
4h22
